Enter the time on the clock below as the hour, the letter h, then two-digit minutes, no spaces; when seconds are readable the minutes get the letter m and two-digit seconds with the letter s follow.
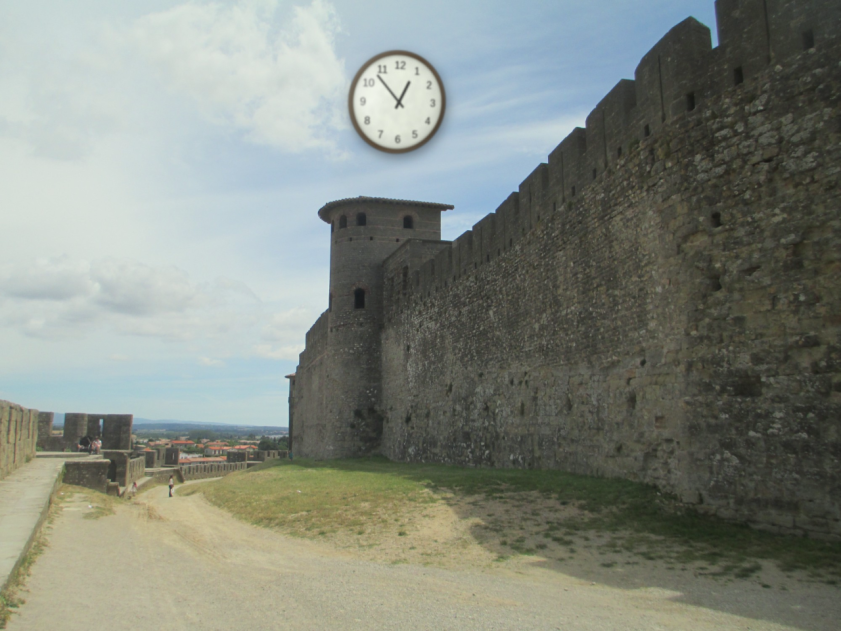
12h53
